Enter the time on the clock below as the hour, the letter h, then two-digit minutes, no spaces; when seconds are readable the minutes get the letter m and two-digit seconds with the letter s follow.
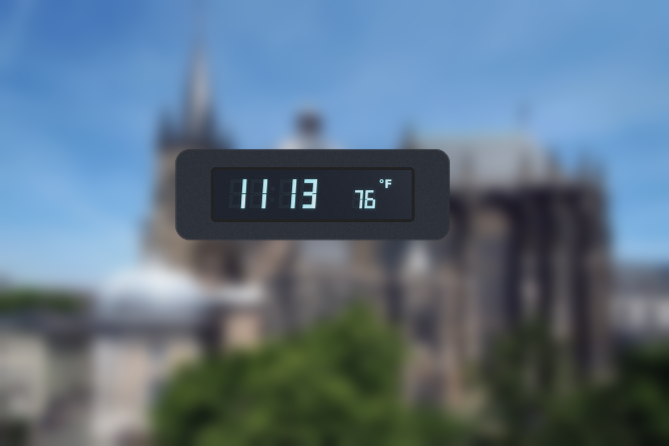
11h13
